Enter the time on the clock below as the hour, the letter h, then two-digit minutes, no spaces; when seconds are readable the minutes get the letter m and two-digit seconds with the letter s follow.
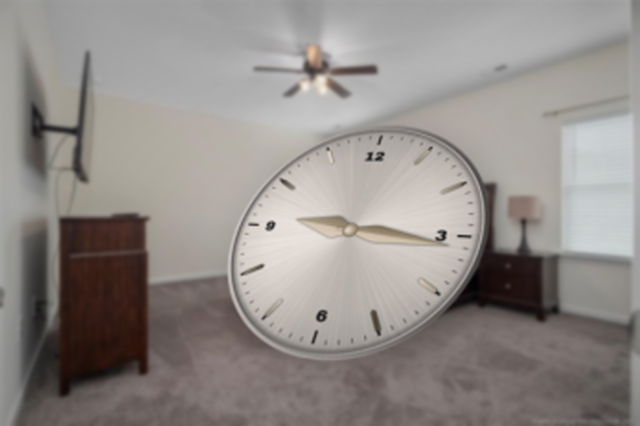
9h16
